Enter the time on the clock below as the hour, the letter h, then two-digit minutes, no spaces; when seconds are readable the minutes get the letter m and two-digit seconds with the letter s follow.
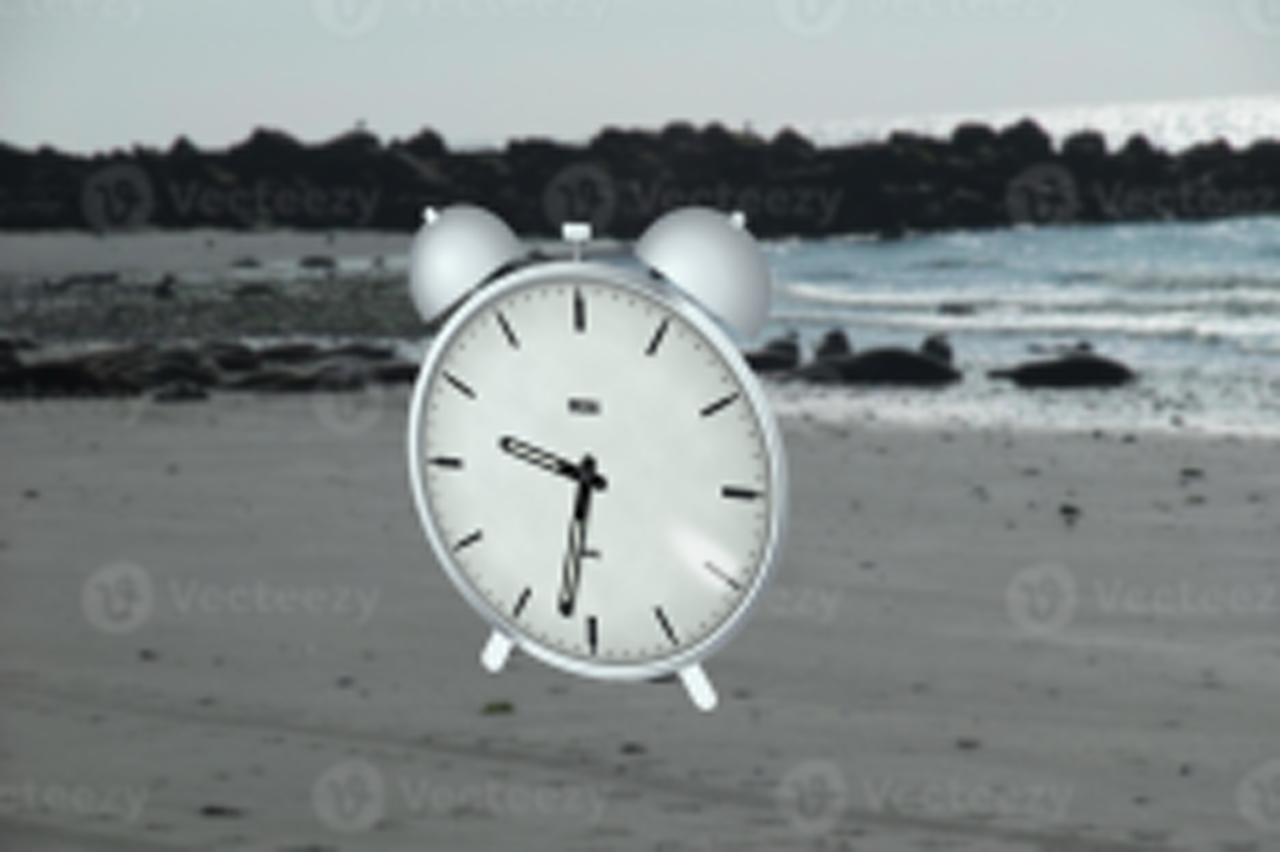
9h32
